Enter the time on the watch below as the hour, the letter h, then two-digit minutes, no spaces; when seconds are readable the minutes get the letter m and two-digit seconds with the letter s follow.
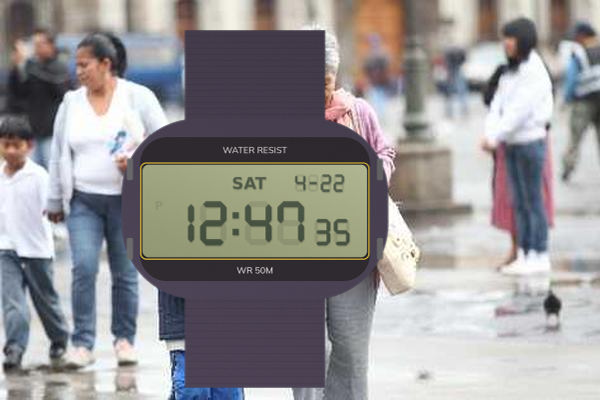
12h47m35s
